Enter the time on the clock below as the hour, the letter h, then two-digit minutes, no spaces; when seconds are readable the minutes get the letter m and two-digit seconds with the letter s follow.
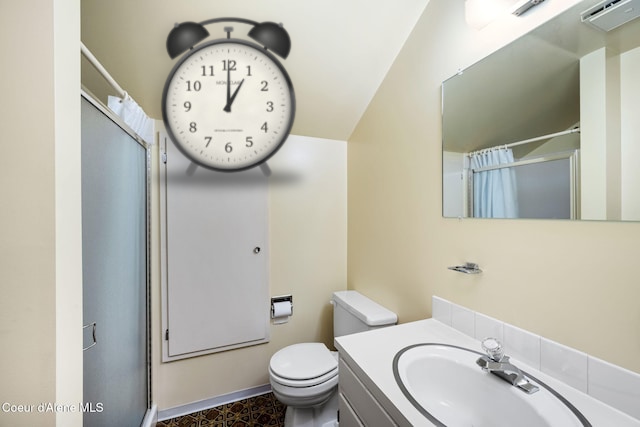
1h00
